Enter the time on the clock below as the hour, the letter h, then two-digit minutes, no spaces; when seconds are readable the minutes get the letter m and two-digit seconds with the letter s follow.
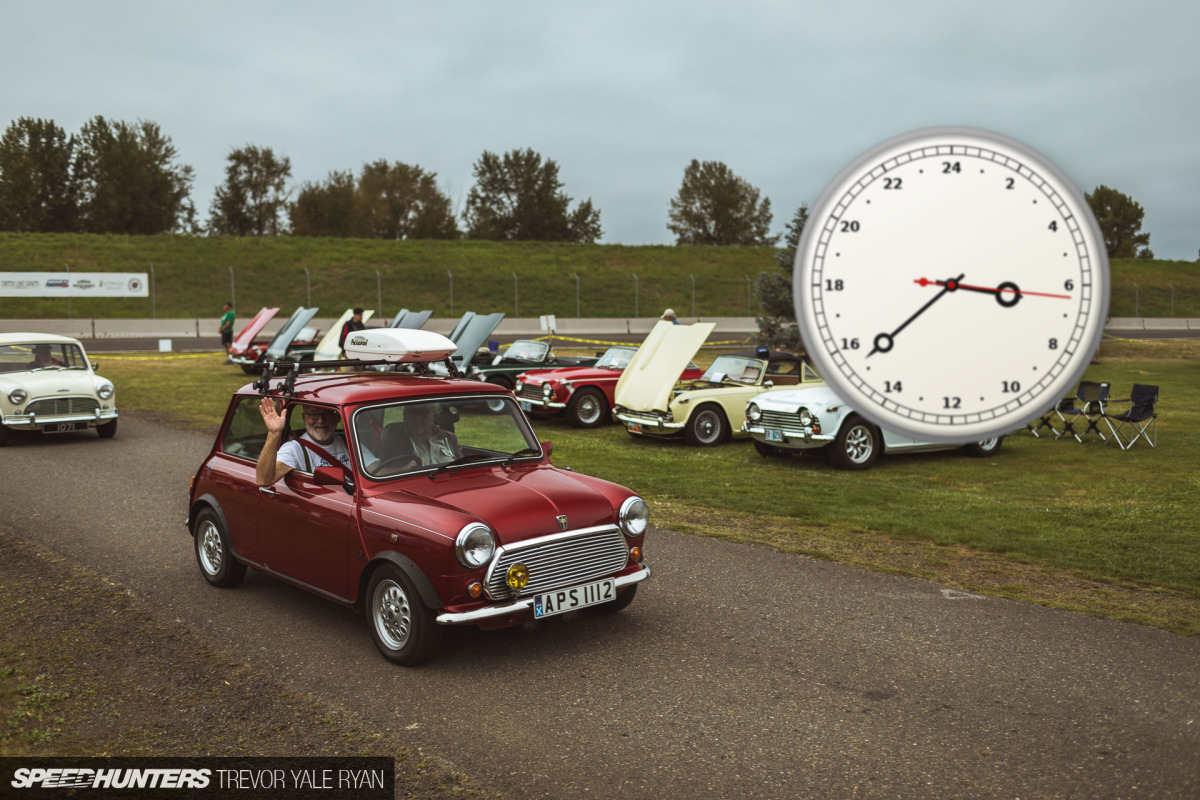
6h38m16s
